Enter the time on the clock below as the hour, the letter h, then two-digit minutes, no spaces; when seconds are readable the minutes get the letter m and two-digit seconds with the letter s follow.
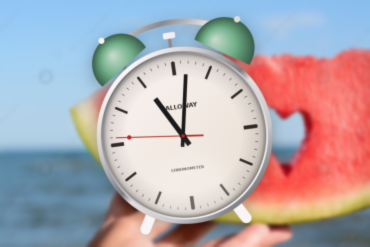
11h01m46s
